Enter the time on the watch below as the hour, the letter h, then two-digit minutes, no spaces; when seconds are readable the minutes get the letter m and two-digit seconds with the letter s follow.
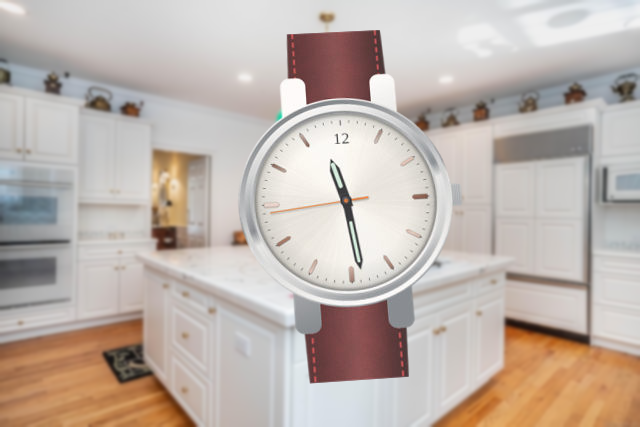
11h28m44s
